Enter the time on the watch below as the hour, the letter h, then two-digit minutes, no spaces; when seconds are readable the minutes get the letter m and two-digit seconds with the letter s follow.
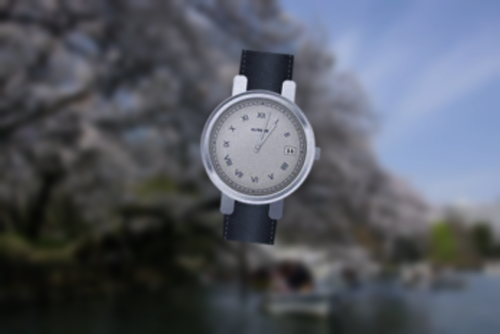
1h02
